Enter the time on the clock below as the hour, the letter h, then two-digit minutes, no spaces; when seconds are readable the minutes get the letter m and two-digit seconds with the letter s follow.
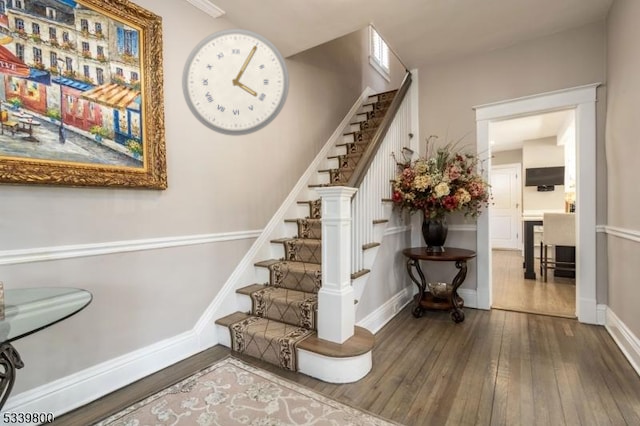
4h05
